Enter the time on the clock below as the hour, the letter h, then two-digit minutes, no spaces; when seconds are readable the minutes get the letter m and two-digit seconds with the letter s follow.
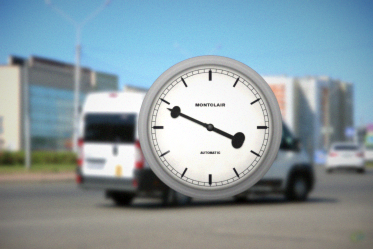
3h49
